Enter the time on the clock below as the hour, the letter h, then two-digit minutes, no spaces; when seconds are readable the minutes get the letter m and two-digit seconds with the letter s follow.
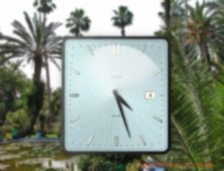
4h27
